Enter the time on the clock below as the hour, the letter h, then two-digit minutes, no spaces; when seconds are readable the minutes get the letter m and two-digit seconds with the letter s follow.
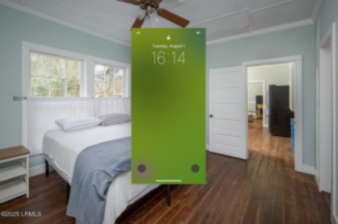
16h14
